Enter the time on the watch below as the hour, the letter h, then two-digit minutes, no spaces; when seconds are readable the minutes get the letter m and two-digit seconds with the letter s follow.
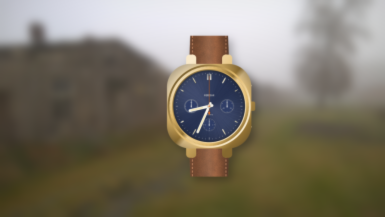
8h34
